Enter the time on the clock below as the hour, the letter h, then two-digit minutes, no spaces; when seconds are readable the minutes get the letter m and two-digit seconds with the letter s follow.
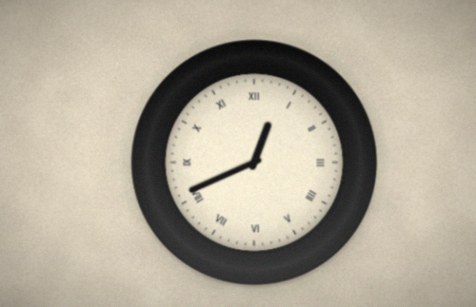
12h41
